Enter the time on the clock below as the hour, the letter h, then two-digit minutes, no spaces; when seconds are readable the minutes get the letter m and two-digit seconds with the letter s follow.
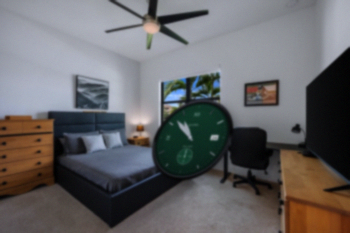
10h52
